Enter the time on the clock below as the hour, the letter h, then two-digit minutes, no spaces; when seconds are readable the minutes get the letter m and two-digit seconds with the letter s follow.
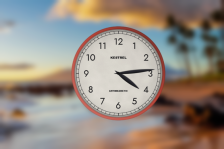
4h14
